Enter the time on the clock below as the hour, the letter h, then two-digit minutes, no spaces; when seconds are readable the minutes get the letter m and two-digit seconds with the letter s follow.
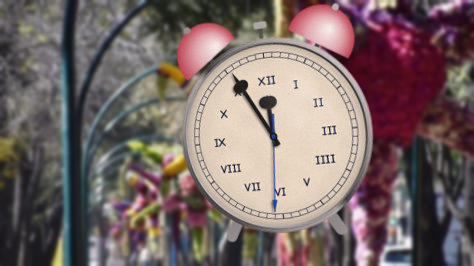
11h55m31s
